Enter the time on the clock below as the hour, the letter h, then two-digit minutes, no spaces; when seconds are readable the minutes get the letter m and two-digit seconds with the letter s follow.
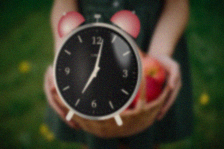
7h02
